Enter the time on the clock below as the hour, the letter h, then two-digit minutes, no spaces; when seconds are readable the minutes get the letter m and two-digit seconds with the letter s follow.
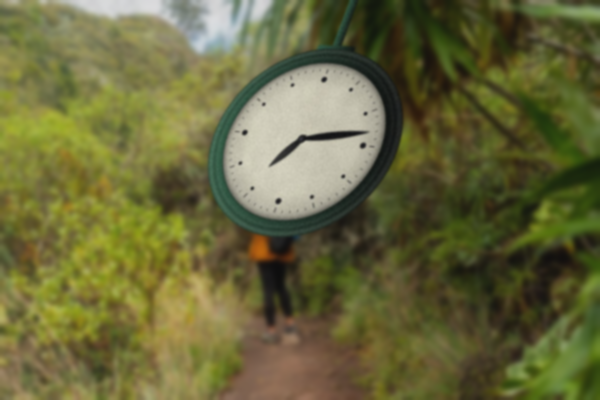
7h13
